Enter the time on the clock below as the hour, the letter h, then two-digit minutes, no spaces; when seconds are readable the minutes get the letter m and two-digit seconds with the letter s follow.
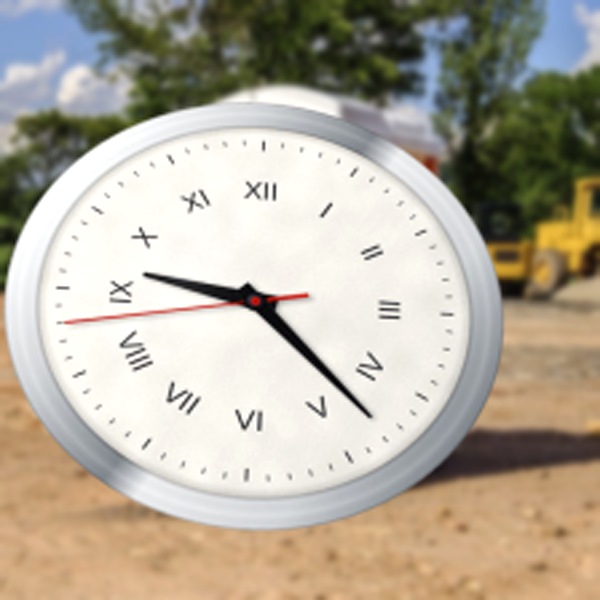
9h22m43s
